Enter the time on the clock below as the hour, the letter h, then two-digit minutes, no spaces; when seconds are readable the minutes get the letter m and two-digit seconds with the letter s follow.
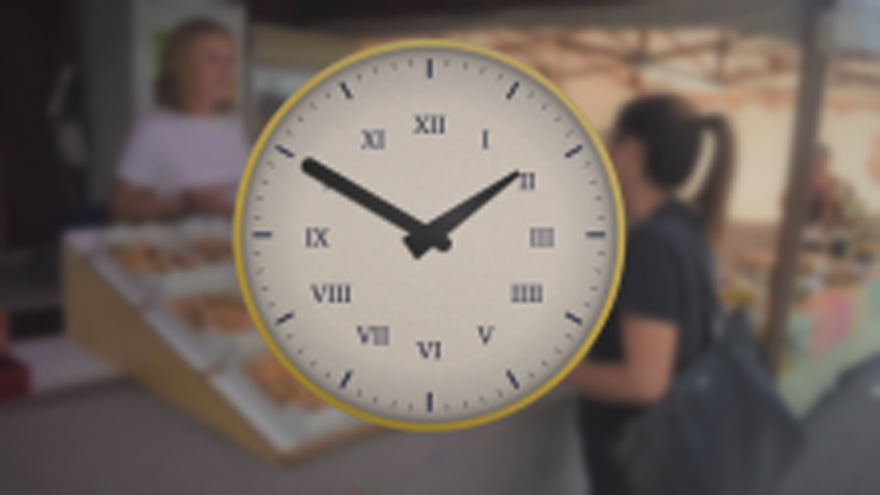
1h50
